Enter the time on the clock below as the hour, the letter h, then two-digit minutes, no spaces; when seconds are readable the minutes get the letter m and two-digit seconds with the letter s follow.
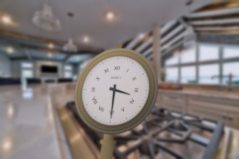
3h30
